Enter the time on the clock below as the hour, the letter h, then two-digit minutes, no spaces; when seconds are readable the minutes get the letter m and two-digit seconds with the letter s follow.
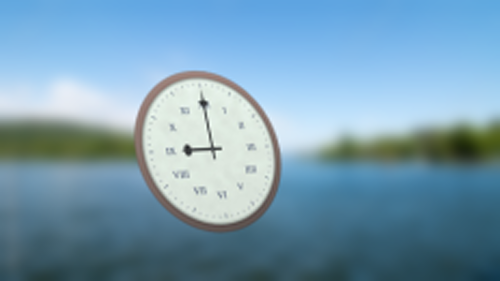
9h00
